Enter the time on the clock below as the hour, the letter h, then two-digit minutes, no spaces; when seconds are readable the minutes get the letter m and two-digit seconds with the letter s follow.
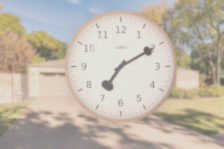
7h10
